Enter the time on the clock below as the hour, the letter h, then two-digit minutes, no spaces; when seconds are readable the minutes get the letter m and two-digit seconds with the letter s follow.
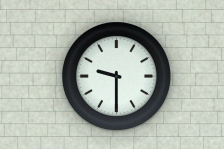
9h30
